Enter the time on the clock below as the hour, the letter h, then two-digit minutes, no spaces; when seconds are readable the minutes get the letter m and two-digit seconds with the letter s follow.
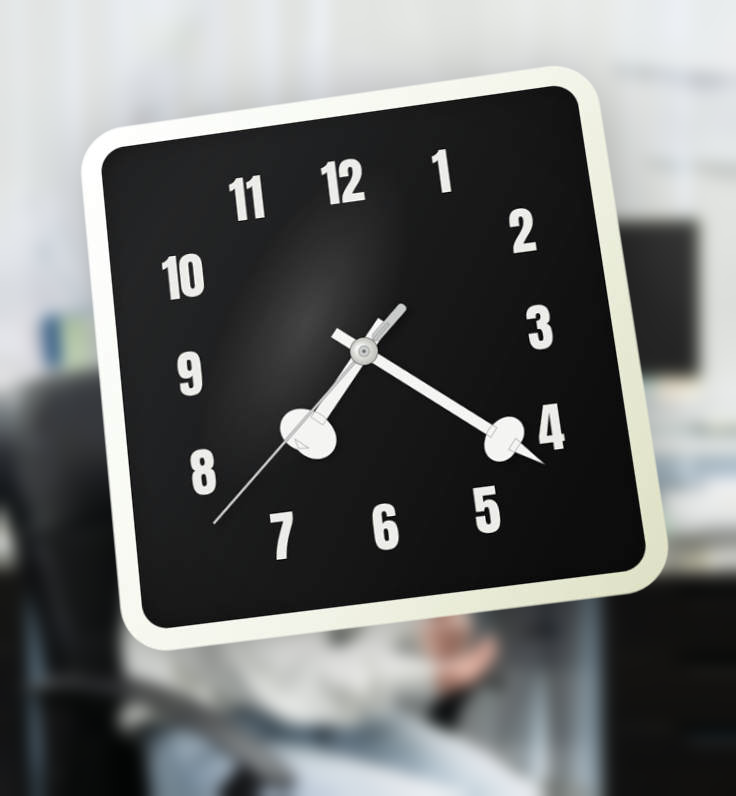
7h21m38s
